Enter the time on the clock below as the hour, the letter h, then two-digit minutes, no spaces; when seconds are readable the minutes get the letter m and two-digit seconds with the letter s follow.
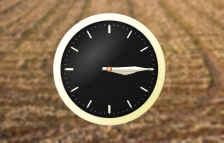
3h15
